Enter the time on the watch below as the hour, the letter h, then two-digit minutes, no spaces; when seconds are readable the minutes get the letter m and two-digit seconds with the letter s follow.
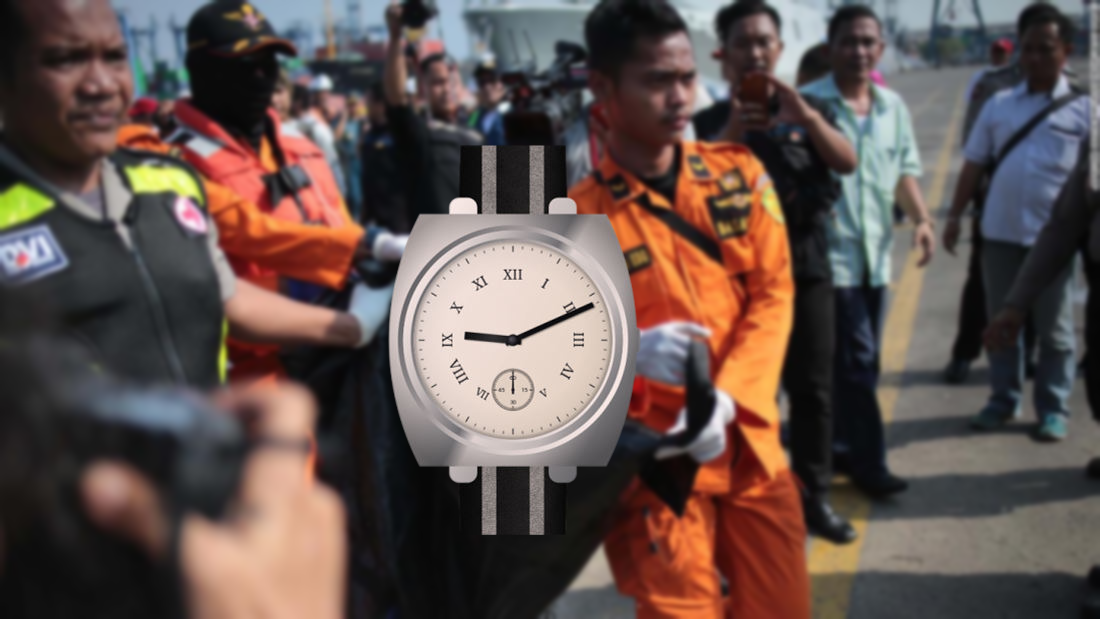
9h11
